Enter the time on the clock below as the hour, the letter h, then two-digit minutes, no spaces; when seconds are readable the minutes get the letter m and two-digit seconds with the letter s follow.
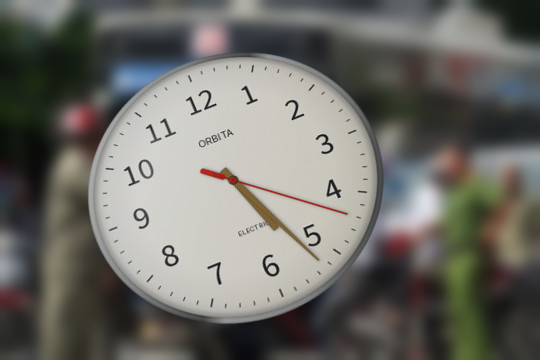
5h26m22s
